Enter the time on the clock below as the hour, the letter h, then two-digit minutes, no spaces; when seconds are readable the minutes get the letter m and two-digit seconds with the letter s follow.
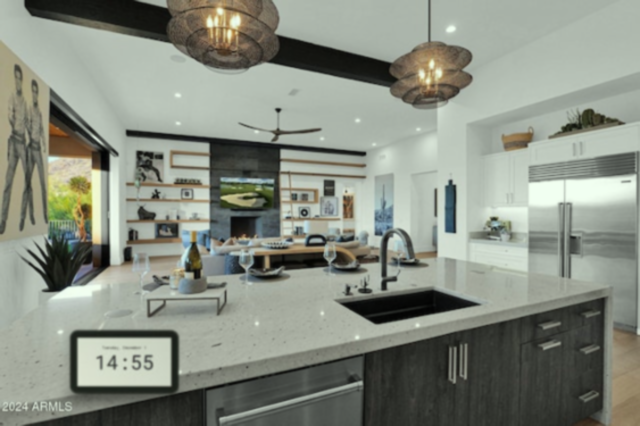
14h55
